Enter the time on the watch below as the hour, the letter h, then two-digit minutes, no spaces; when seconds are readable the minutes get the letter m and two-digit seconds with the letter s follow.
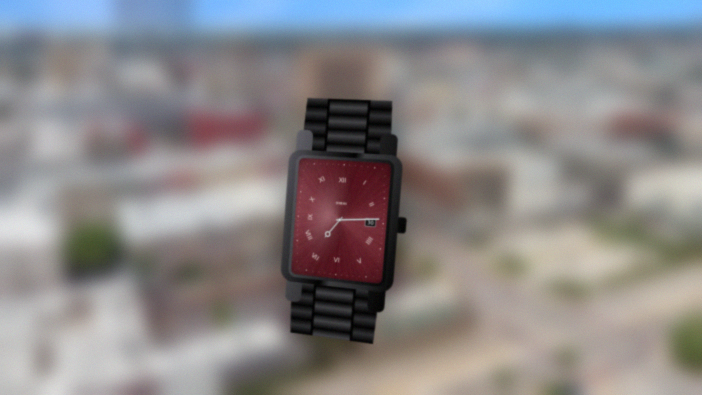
7h14
